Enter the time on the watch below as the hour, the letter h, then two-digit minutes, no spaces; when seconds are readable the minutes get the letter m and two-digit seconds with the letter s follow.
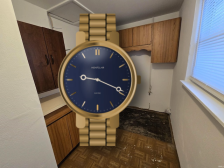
9h19
